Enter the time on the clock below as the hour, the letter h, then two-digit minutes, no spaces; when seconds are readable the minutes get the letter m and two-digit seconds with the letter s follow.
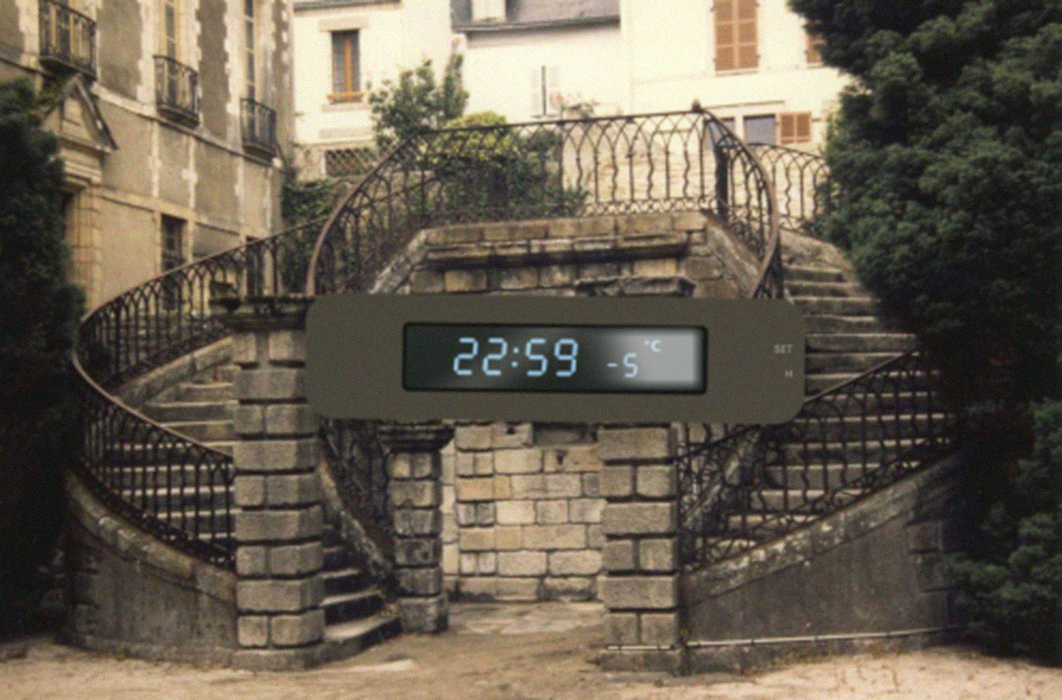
22h59
